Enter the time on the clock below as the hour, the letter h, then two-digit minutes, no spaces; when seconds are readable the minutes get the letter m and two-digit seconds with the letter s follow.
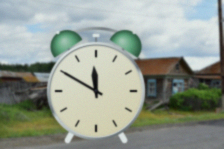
11h50
